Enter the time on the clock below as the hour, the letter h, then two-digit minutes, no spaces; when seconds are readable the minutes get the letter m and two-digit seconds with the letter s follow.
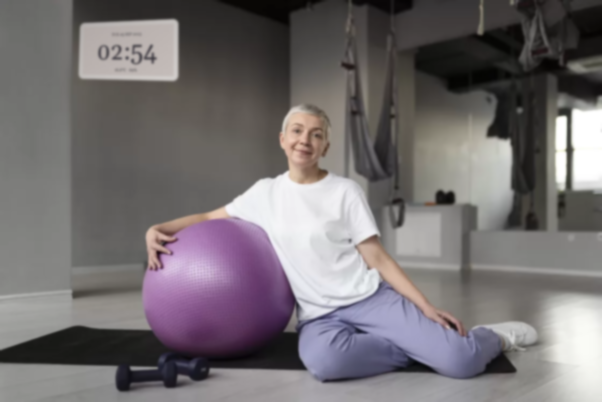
2h54
